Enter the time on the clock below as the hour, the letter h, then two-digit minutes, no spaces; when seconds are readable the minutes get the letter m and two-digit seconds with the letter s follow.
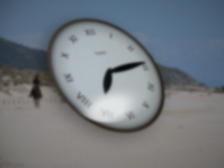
7h14
